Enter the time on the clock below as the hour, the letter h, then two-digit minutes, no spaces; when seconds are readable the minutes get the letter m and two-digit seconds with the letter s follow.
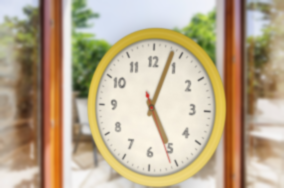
5h03m26s
